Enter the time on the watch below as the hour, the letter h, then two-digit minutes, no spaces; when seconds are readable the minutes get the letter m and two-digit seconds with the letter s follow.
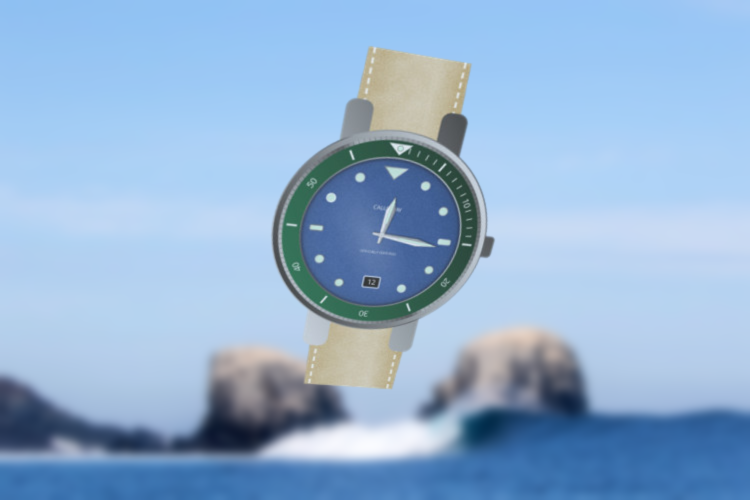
12h16
